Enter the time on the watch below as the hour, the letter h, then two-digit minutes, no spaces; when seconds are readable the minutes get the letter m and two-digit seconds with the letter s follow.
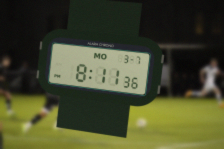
8h11m36s
